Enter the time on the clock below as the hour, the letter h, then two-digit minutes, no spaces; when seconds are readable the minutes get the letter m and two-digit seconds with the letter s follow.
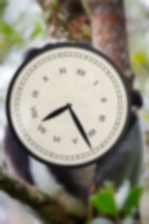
7h22
